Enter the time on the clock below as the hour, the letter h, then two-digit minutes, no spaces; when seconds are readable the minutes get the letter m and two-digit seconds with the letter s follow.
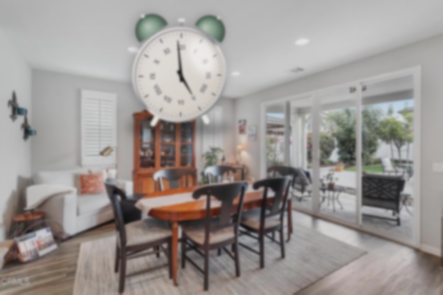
4h59
